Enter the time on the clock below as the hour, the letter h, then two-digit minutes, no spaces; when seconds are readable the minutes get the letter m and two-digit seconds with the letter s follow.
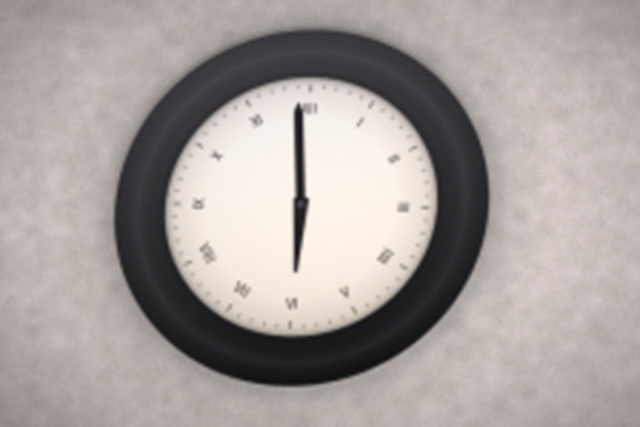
5h59
